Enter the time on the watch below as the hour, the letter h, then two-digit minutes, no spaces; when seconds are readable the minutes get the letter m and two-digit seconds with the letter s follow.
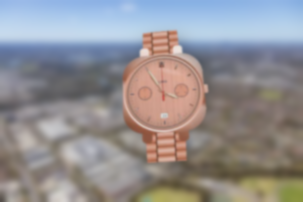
3h55
